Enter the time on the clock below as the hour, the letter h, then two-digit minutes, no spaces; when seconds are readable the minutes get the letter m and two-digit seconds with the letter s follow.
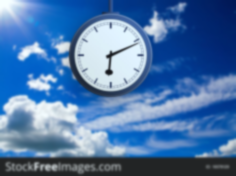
6h11
